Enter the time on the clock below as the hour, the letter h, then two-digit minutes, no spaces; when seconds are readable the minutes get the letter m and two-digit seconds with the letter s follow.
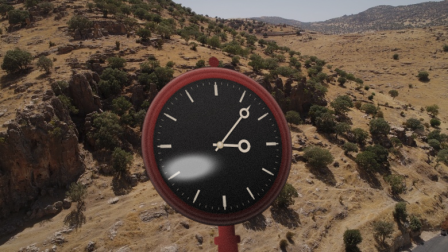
3h07
